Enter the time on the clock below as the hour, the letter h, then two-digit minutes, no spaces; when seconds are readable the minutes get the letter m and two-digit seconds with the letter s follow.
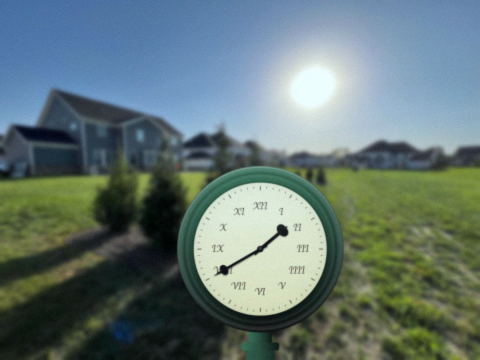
1h40
